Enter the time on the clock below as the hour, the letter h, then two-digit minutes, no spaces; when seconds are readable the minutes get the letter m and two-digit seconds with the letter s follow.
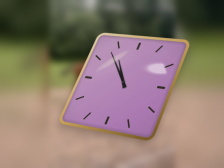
10h53
